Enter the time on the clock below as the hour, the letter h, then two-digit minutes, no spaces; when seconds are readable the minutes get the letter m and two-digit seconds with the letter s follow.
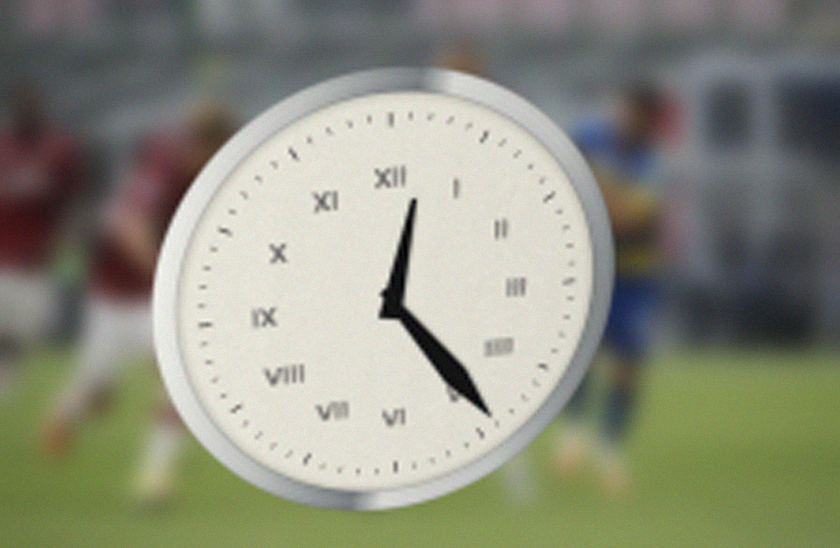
12h24
